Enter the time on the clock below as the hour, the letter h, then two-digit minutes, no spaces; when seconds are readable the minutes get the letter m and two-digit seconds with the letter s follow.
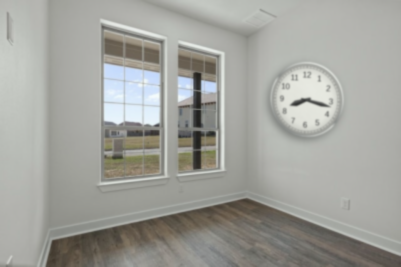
8h17
